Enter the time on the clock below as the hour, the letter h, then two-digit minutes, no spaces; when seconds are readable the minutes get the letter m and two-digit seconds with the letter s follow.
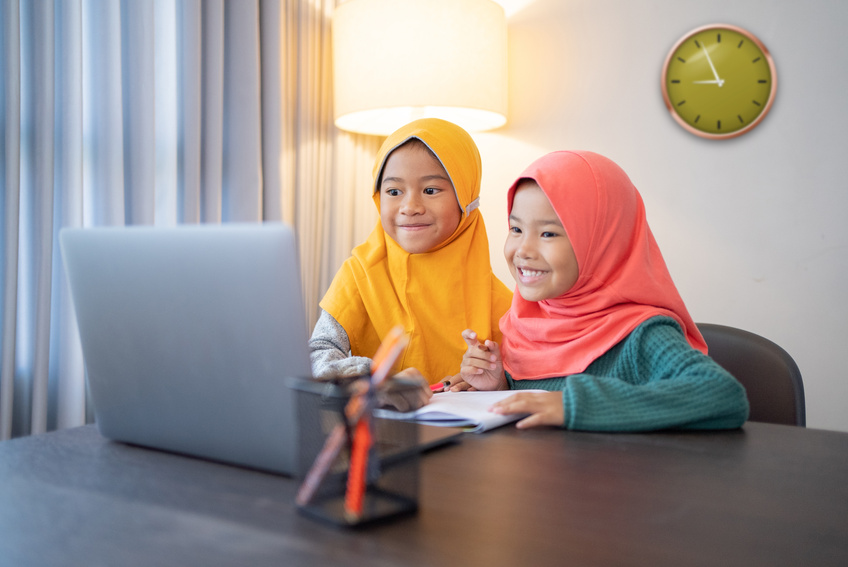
8h56
